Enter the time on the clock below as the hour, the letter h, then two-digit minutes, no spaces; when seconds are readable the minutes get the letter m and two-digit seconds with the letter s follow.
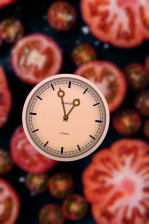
12h57
